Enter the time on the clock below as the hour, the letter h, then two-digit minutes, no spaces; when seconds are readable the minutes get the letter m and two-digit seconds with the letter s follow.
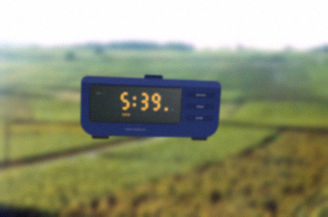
5h39
